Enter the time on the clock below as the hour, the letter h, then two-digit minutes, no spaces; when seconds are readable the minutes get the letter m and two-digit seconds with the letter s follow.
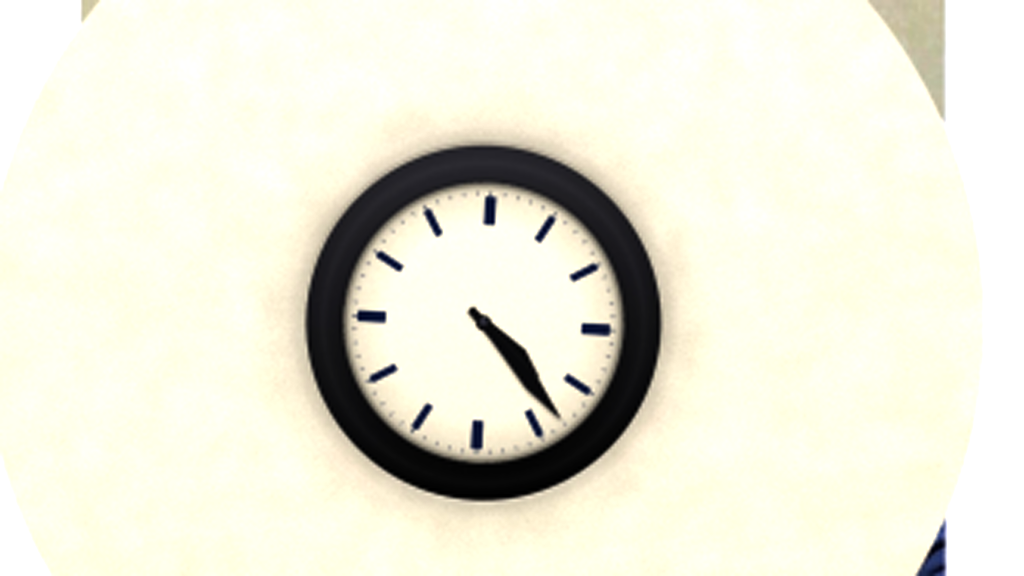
4h23
